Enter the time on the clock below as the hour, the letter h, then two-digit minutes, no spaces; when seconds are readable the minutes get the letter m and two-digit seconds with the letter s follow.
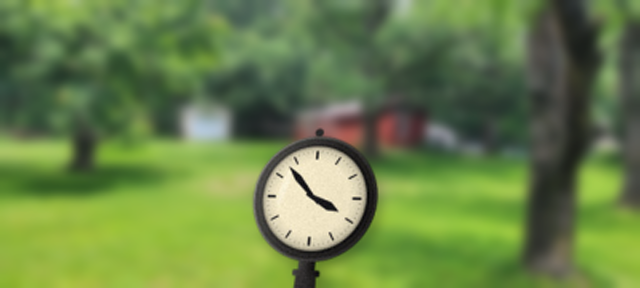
3h53
